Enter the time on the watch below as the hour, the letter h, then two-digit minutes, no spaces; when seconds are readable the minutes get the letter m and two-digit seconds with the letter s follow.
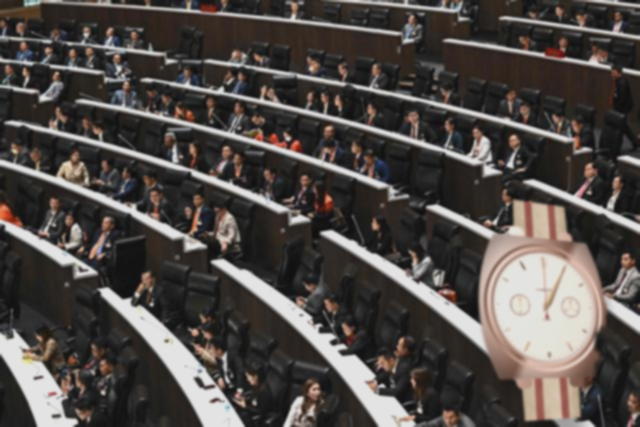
1h05
